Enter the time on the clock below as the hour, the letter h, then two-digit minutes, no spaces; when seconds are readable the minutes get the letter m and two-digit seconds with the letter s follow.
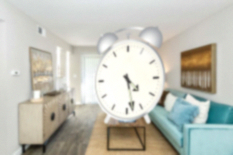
4h28
